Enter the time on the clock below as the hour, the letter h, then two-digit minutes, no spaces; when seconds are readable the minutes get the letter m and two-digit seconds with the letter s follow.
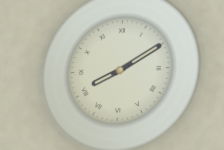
8h10
